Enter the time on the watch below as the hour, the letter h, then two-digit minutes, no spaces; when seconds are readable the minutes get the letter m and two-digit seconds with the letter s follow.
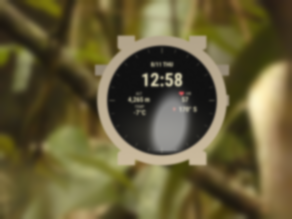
12h58
